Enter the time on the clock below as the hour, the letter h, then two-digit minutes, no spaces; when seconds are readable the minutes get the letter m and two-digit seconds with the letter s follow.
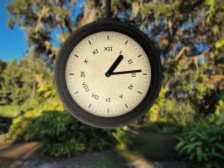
1h14
